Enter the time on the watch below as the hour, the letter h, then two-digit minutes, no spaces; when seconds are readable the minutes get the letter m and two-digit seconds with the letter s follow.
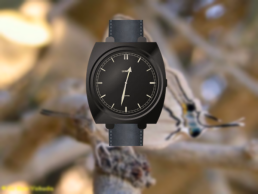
12h32
